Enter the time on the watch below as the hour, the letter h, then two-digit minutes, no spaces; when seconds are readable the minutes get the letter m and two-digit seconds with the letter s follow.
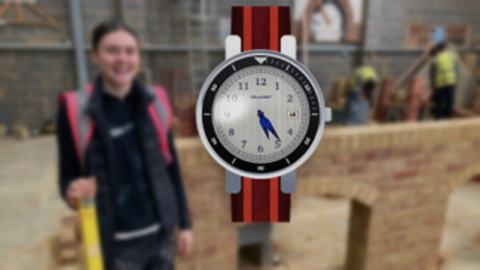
5h24
